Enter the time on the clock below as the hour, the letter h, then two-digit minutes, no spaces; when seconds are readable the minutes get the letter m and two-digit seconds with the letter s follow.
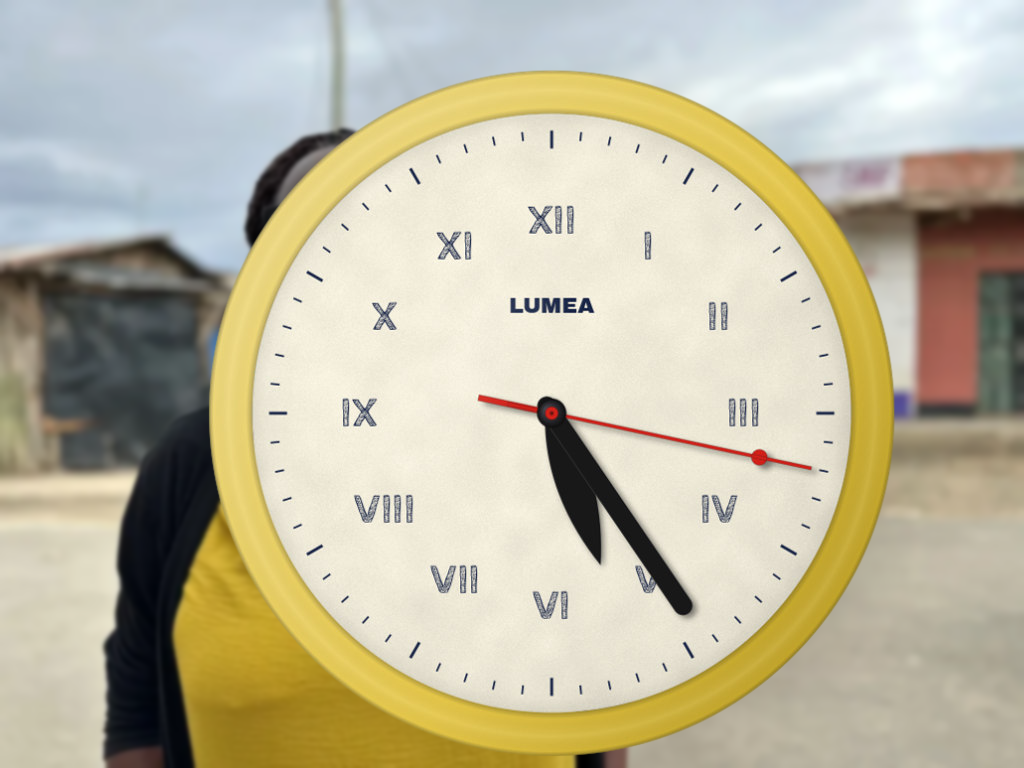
5h24m17s
